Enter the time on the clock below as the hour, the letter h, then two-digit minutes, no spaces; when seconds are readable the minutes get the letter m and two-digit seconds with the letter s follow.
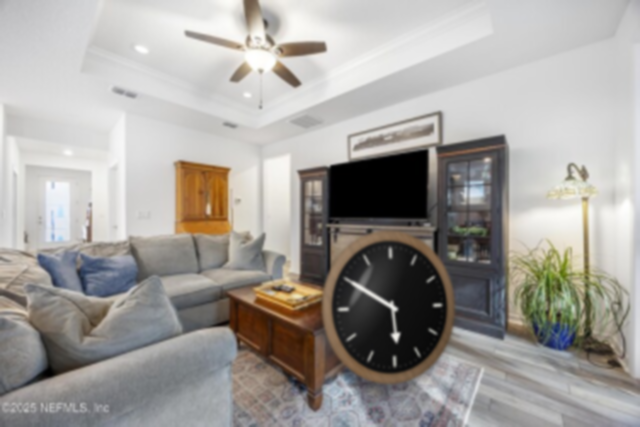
5h50
